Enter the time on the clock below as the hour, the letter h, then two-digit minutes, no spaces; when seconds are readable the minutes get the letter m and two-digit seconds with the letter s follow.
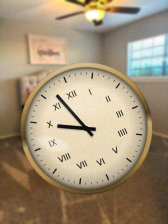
9h57
